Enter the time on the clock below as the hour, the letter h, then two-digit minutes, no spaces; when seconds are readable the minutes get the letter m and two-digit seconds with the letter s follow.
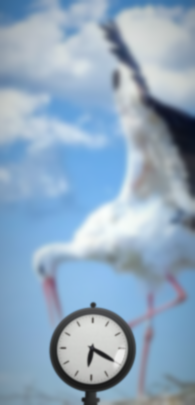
6h20
